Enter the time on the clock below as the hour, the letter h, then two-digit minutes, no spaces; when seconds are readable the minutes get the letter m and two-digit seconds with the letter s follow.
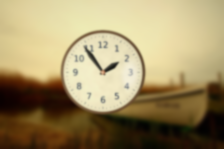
1h54
